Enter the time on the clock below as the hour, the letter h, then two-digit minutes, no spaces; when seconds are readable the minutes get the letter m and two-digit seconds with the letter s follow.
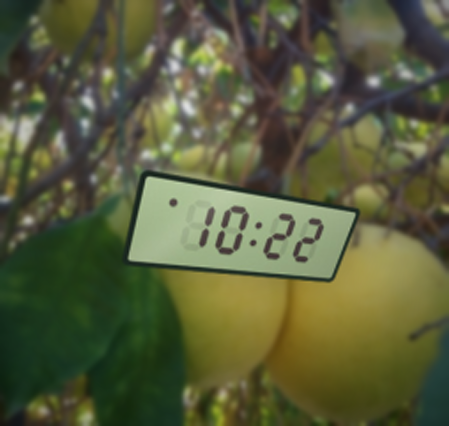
10h22
